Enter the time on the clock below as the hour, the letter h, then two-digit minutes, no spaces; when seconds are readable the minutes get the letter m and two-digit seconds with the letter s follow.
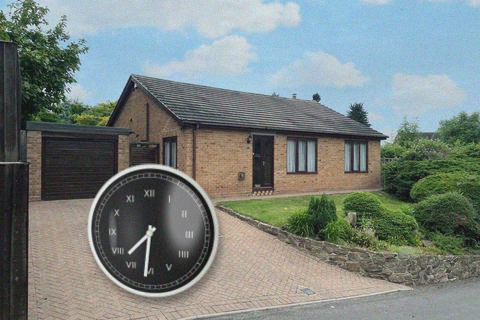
7h31
